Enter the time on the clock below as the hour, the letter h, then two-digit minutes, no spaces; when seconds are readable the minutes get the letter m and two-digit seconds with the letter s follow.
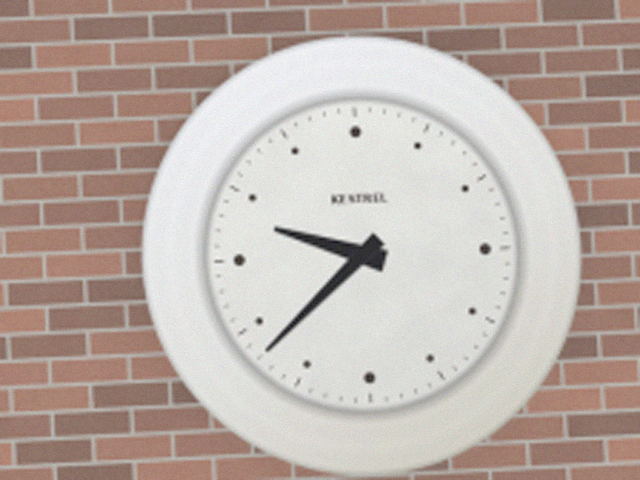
9h38
